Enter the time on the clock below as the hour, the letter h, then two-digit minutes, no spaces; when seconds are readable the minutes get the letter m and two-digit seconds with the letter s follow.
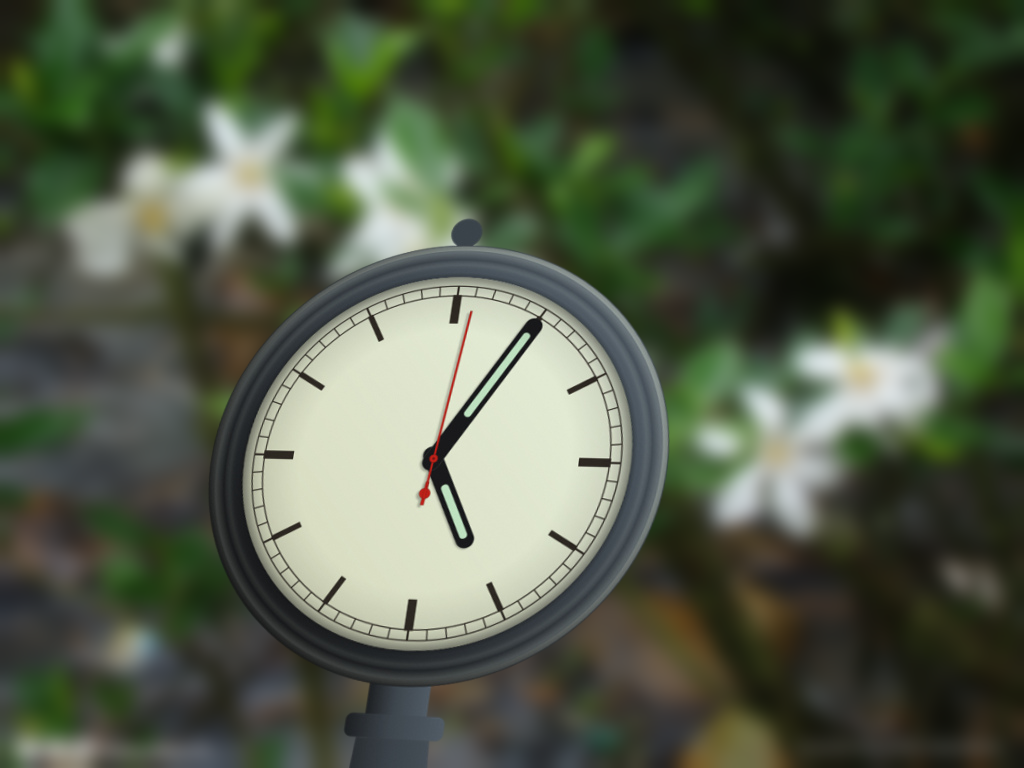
5h05m01s
